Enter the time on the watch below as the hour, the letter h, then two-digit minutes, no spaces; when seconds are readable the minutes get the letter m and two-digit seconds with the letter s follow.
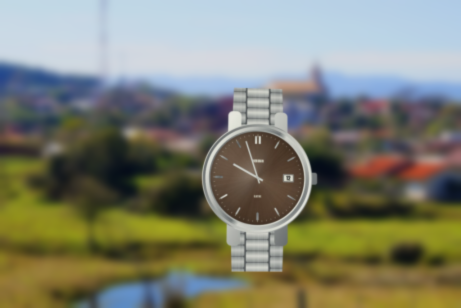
9h57
